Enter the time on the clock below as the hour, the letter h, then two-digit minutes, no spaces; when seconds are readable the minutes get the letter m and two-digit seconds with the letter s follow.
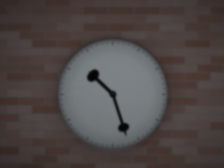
10h27
